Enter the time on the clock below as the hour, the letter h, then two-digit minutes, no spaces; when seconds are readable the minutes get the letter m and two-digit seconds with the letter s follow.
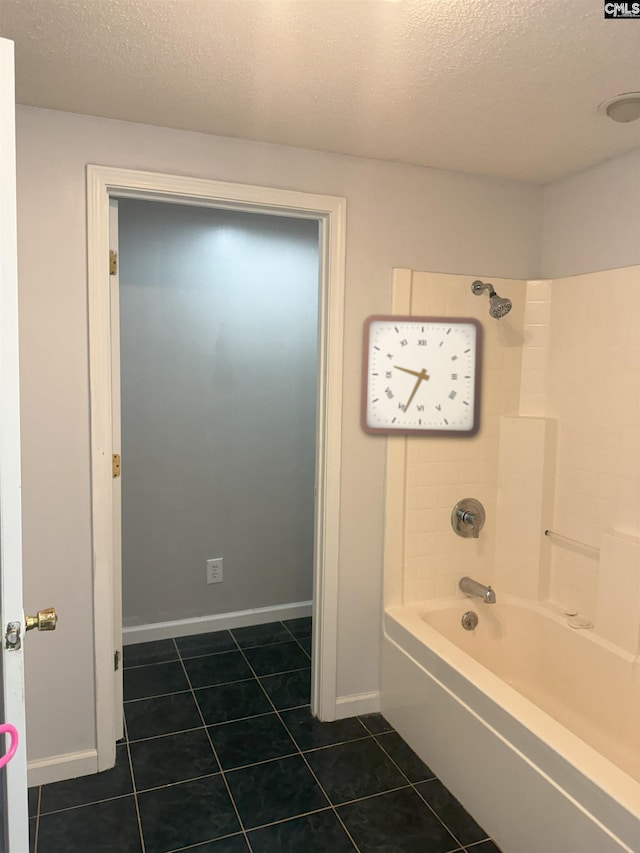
9h34
